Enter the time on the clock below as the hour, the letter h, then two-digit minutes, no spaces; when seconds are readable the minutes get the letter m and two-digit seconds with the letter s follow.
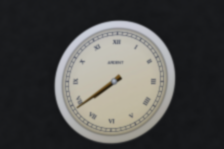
7h39
